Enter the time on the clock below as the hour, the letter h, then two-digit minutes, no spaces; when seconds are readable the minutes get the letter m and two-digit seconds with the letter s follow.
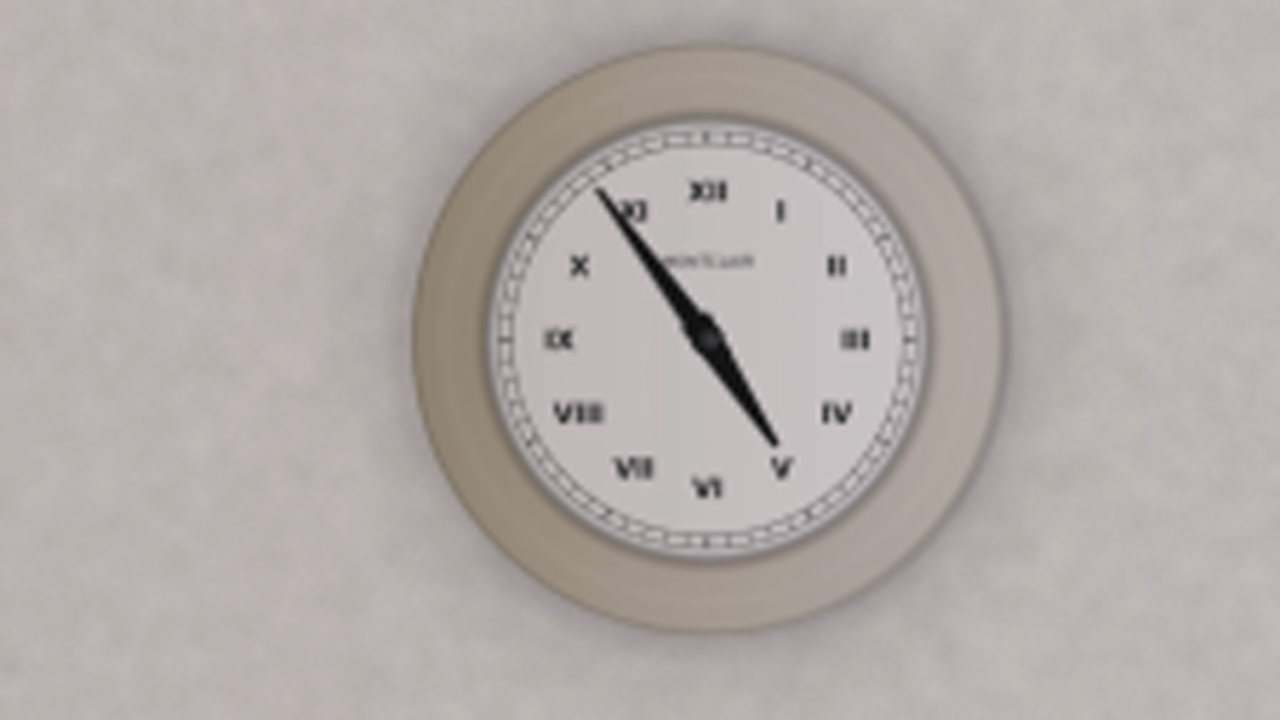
4h54
